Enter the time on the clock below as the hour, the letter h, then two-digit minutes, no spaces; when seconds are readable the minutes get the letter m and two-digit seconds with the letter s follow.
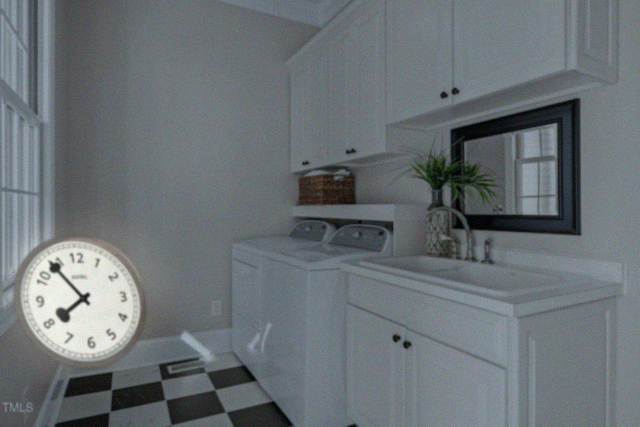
7h54
